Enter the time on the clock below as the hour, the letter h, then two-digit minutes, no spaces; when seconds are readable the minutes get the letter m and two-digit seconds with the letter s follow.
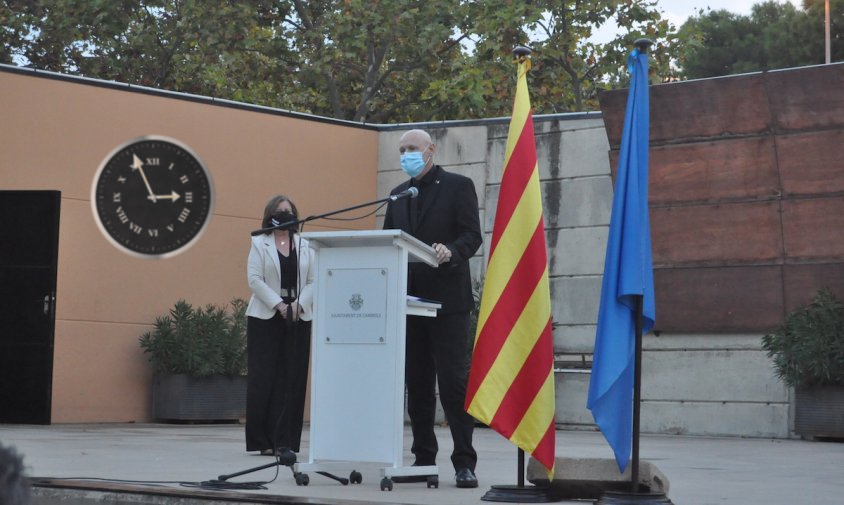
2h56
